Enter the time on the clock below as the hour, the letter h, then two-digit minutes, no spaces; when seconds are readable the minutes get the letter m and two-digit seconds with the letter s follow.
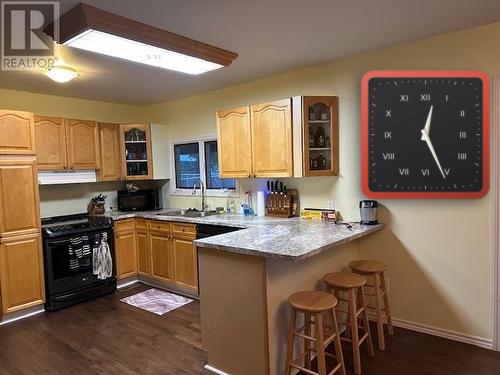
12h26
